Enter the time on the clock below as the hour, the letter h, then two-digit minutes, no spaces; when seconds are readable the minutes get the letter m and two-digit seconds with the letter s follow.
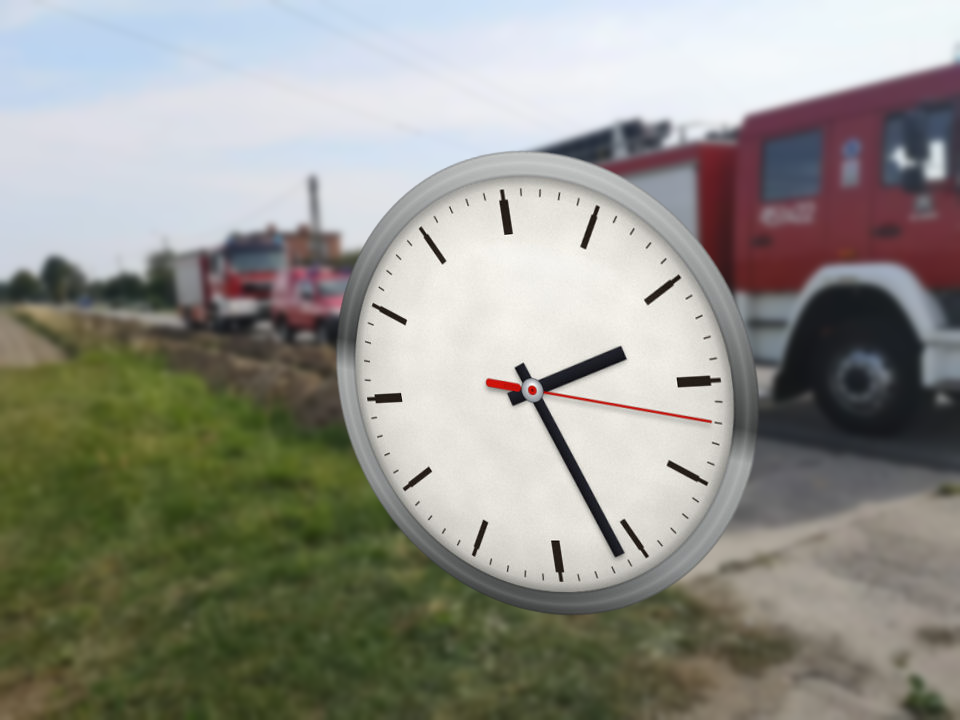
2h26m17s
